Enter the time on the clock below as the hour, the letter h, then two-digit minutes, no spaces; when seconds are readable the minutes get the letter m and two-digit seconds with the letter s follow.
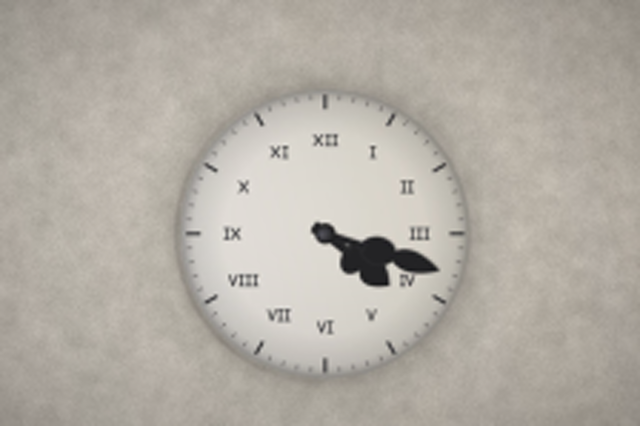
4h18
